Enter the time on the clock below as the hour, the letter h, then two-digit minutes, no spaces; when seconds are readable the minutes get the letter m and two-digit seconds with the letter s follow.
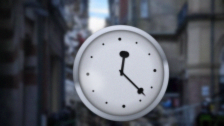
12h23
